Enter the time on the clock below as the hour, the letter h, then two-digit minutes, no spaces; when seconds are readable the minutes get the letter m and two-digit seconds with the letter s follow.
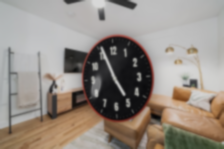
4h56
